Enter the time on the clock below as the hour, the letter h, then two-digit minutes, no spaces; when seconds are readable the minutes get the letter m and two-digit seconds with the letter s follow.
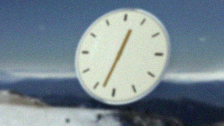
12h33
